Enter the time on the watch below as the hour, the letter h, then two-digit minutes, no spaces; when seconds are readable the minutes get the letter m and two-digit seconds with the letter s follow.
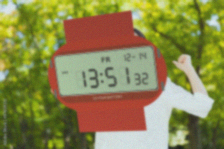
13h51m32s
